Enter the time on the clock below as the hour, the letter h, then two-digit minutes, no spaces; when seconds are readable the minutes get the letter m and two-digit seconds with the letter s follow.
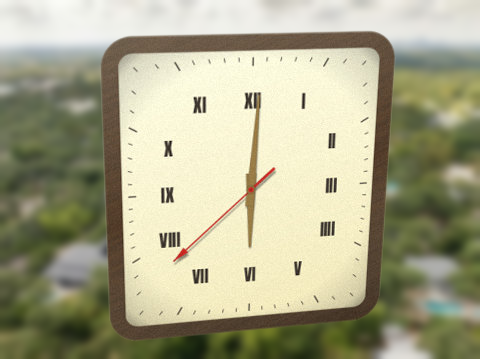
6h00m38s
